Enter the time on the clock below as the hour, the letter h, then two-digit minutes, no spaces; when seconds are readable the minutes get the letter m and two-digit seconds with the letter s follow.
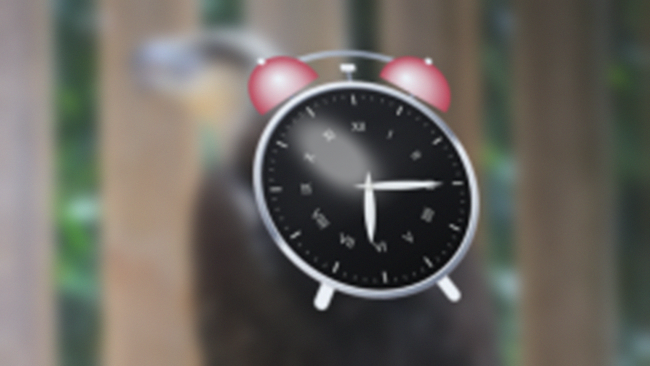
6h15
